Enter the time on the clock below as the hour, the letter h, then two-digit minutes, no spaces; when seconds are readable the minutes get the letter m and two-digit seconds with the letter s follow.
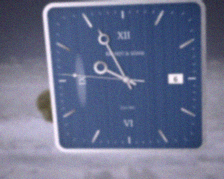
9h55m46s
